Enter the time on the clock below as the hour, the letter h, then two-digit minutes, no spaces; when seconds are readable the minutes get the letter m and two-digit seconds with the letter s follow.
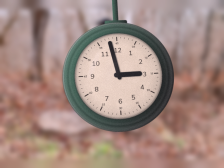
2h58
